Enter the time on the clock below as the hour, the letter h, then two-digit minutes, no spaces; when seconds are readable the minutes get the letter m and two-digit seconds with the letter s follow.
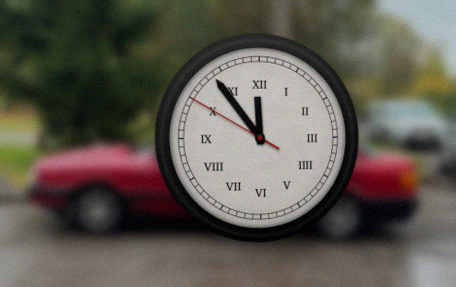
11h53m50s
